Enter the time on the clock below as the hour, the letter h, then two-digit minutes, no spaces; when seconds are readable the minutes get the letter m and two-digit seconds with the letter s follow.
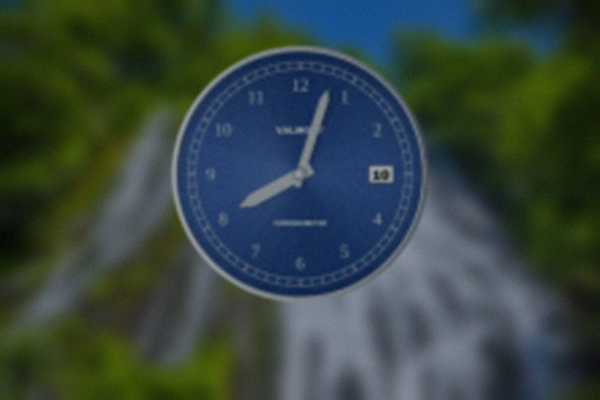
8h03
